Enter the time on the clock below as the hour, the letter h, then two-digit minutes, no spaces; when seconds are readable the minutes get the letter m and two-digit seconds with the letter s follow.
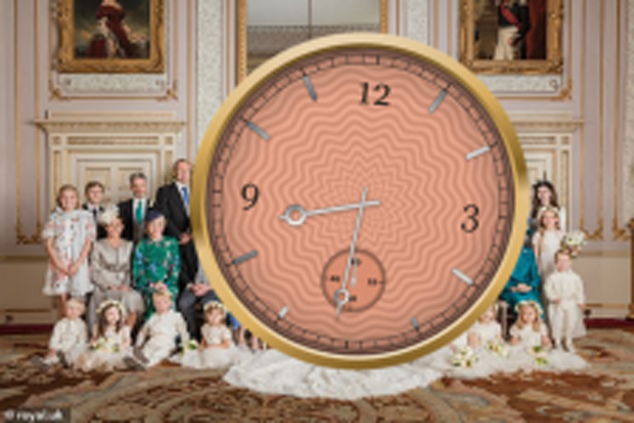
8h31
